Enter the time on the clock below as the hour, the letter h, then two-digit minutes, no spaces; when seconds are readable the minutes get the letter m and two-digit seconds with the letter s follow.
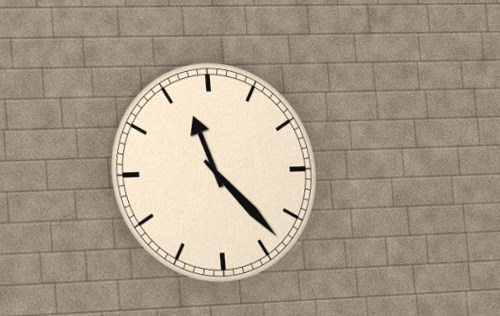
11h23
